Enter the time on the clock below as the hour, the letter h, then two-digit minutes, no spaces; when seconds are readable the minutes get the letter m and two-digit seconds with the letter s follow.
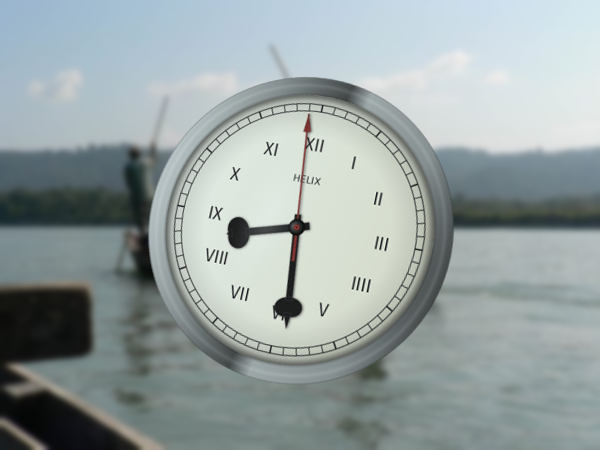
8h28m59s
